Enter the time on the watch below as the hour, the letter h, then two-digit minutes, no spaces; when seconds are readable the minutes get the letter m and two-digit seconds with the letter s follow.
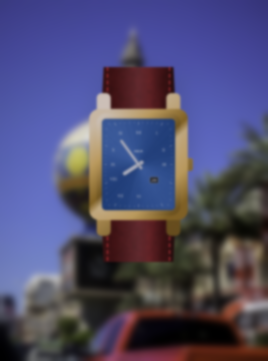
7h54
